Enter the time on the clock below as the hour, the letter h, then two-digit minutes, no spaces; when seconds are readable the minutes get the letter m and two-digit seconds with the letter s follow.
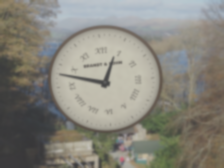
12h48
